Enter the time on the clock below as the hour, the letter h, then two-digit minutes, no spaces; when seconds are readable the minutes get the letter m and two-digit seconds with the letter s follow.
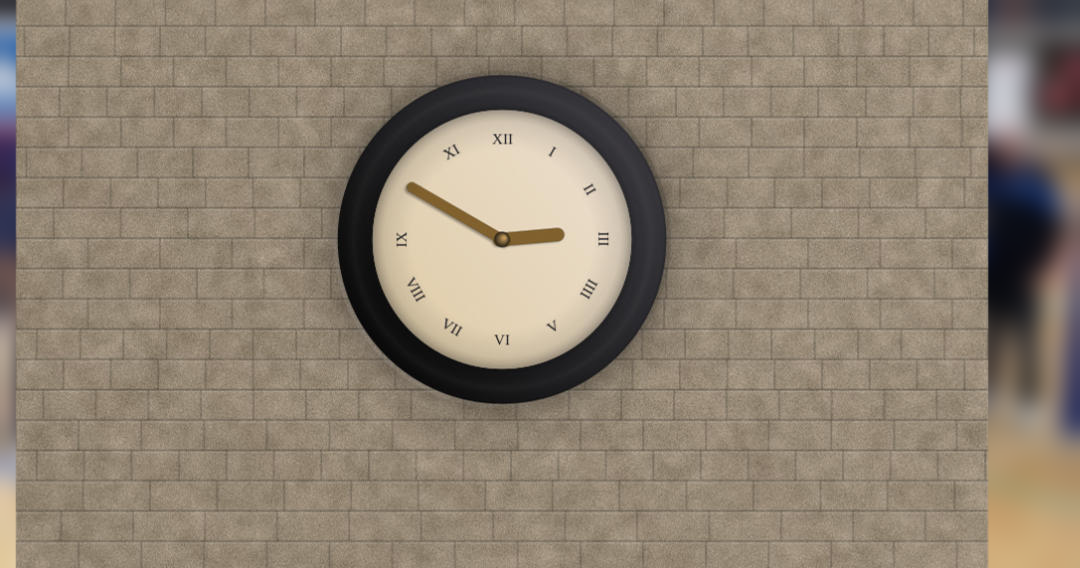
2h50
